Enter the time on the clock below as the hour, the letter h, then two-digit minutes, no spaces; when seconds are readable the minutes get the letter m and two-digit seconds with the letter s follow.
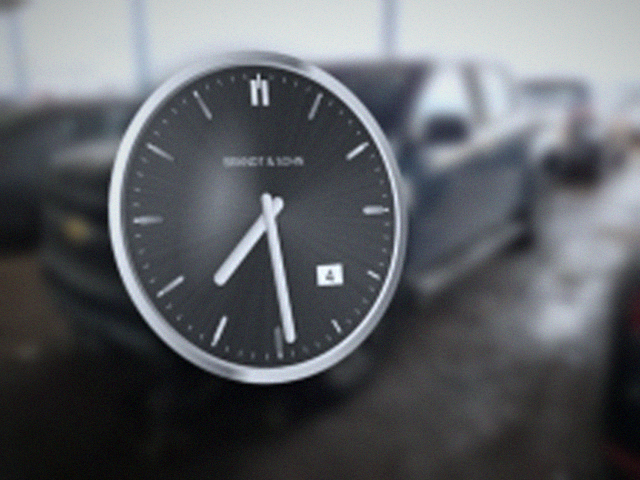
7h29
